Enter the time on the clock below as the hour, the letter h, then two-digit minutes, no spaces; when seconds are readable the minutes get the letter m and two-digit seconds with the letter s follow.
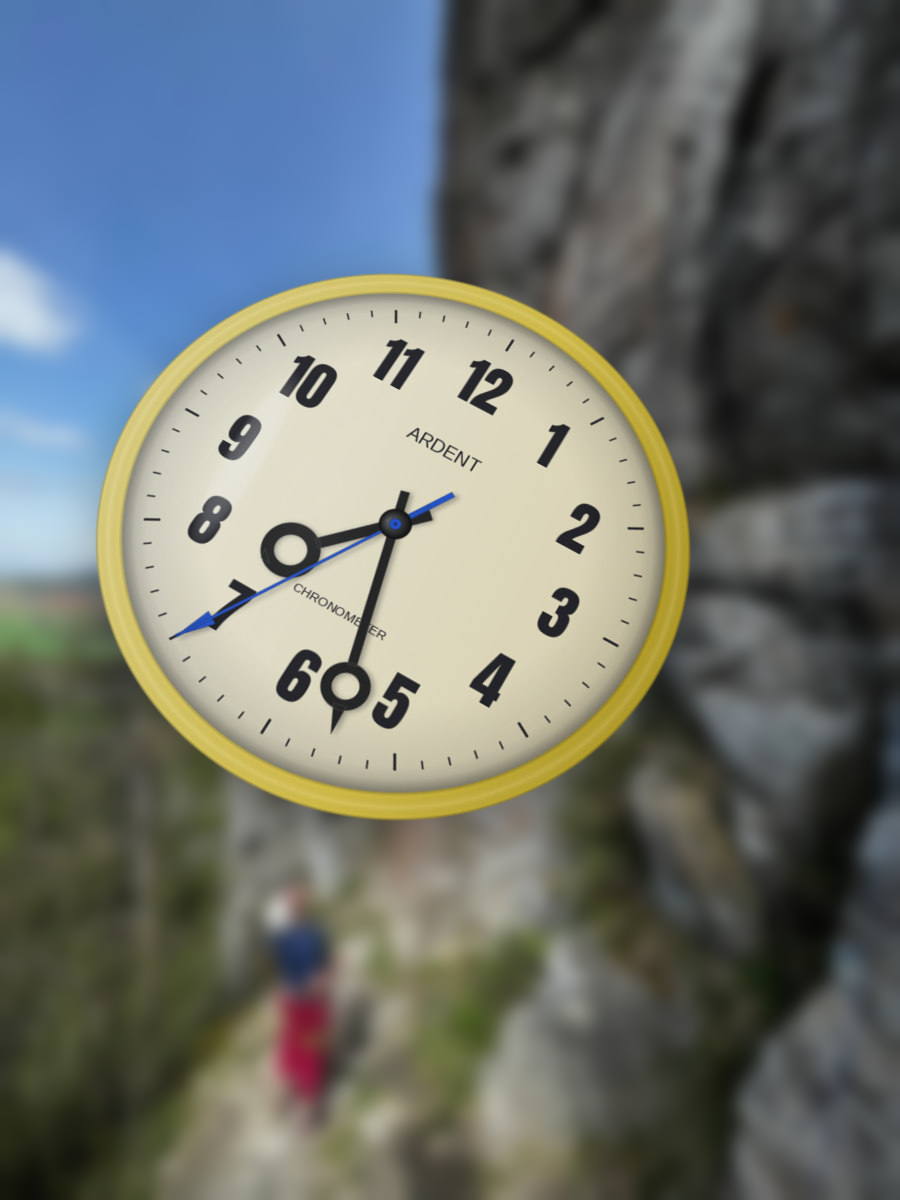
7h27m35s
